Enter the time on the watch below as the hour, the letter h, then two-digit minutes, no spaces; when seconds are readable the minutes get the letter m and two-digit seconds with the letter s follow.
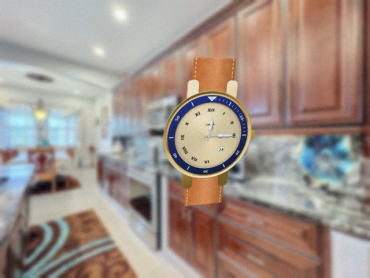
12h15
